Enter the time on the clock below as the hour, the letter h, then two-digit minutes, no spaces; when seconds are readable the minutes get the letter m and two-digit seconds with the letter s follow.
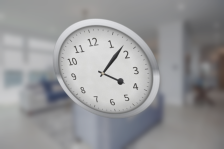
4h08
